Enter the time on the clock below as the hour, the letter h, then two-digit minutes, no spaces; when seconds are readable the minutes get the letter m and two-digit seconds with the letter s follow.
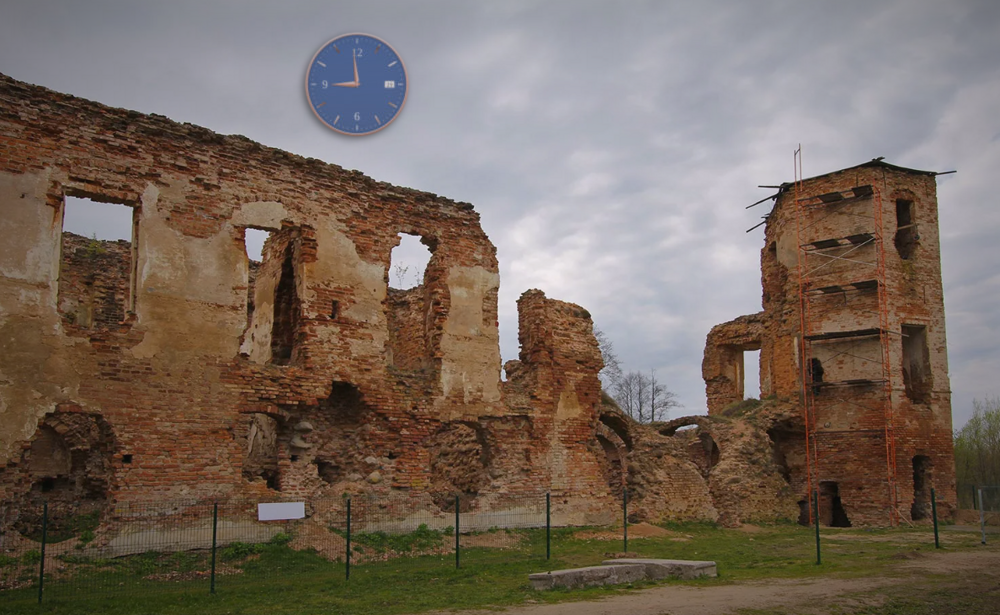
8h59
